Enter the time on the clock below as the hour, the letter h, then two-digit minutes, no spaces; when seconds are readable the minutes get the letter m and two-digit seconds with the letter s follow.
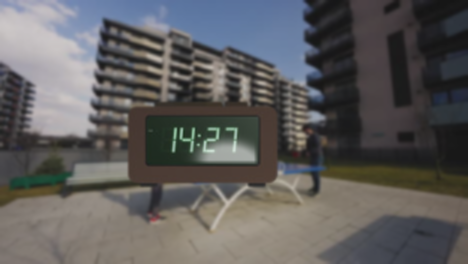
14h27
